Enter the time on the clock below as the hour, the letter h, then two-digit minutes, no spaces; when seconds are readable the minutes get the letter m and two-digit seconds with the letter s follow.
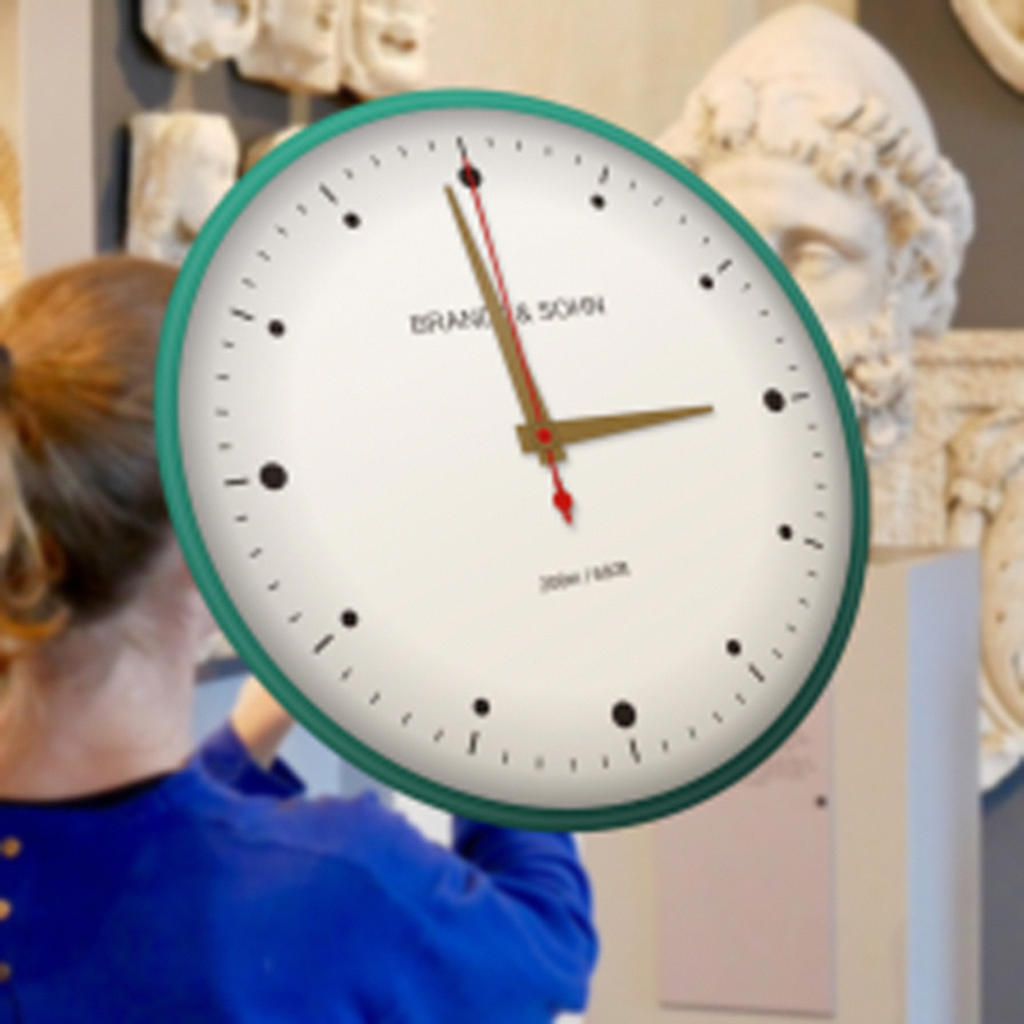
2h59m00s
